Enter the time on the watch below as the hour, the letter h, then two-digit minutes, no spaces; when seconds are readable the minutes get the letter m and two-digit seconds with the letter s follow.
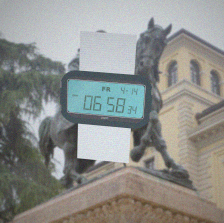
6h58m34s
